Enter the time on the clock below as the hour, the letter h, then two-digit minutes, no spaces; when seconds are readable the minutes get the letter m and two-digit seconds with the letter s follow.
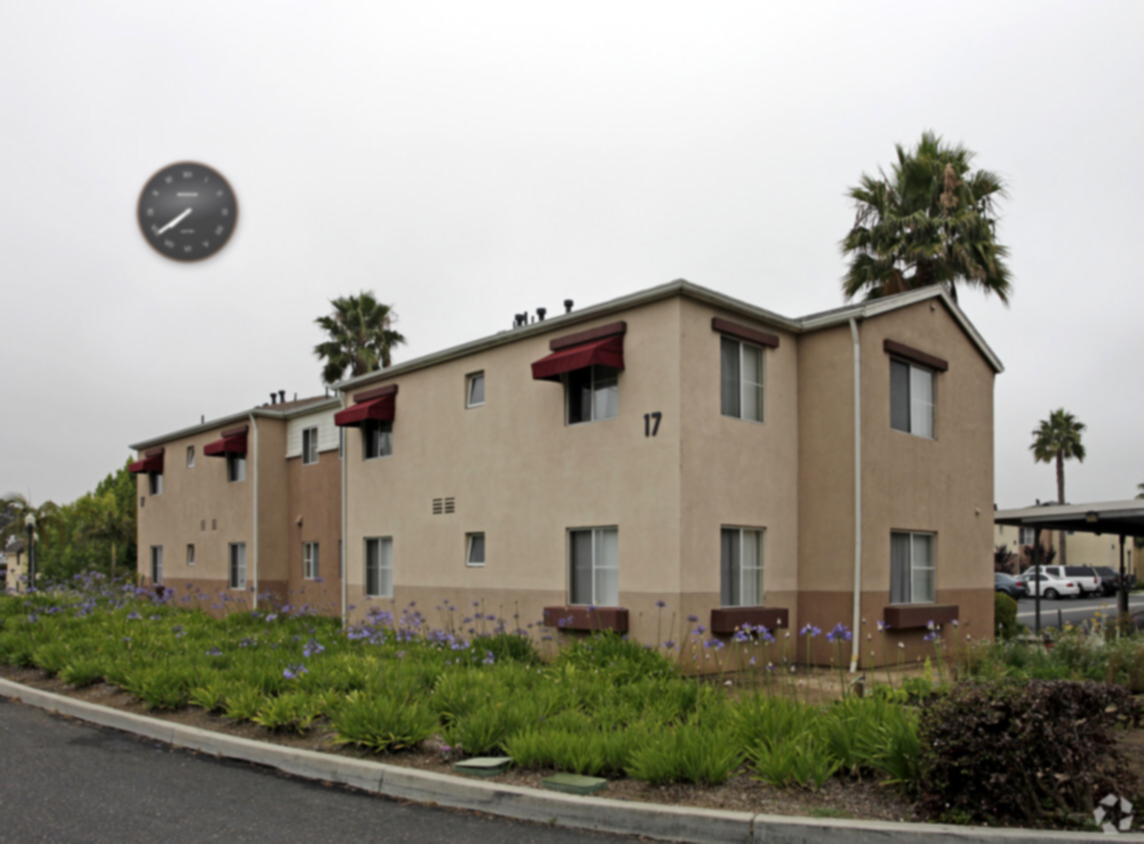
7h39
